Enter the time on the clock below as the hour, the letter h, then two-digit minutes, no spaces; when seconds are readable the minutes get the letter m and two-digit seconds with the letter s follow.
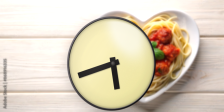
5h42
